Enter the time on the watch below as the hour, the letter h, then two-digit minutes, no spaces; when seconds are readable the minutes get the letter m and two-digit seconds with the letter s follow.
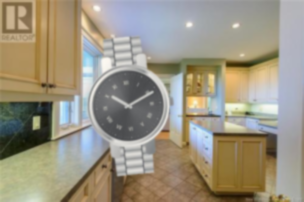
10h11
